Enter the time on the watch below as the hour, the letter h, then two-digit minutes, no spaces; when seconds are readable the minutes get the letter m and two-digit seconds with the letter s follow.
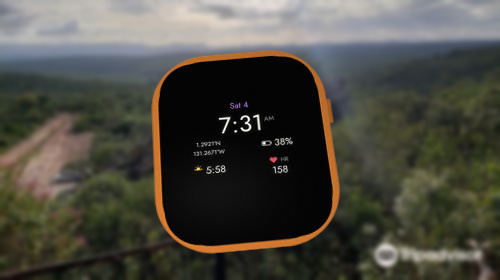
7h31
